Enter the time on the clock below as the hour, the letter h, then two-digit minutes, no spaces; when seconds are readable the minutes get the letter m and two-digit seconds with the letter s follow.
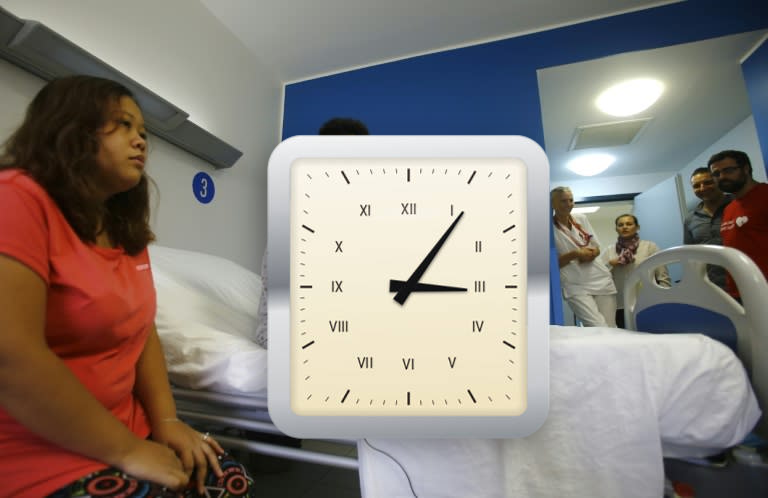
3h06
